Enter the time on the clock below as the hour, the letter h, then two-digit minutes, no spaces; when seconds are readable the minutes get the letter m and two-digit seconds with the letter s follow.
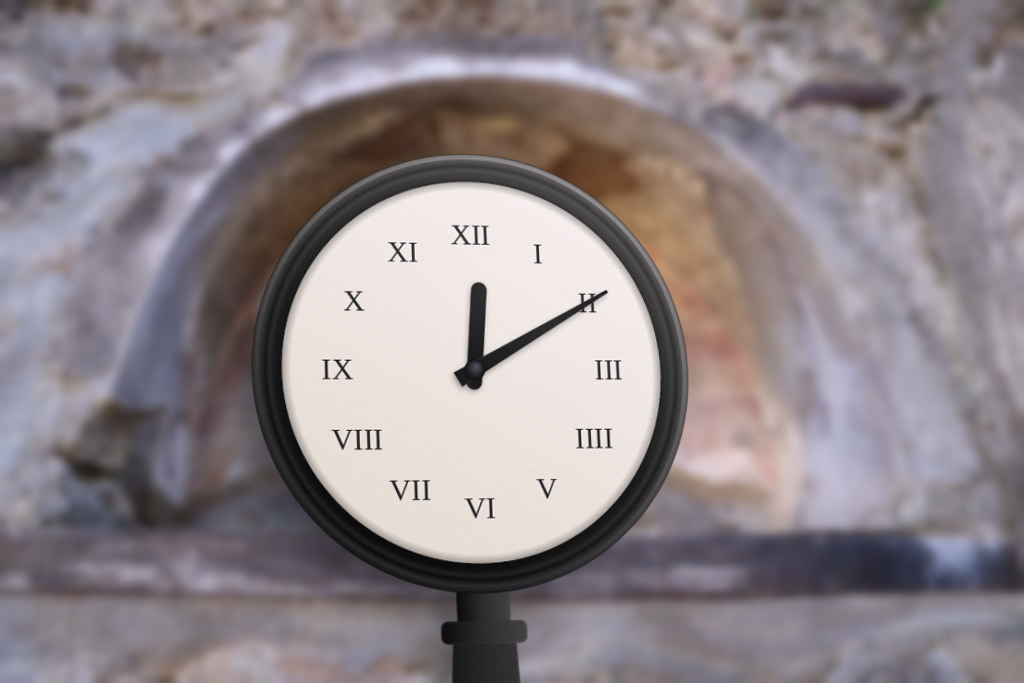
12h10
